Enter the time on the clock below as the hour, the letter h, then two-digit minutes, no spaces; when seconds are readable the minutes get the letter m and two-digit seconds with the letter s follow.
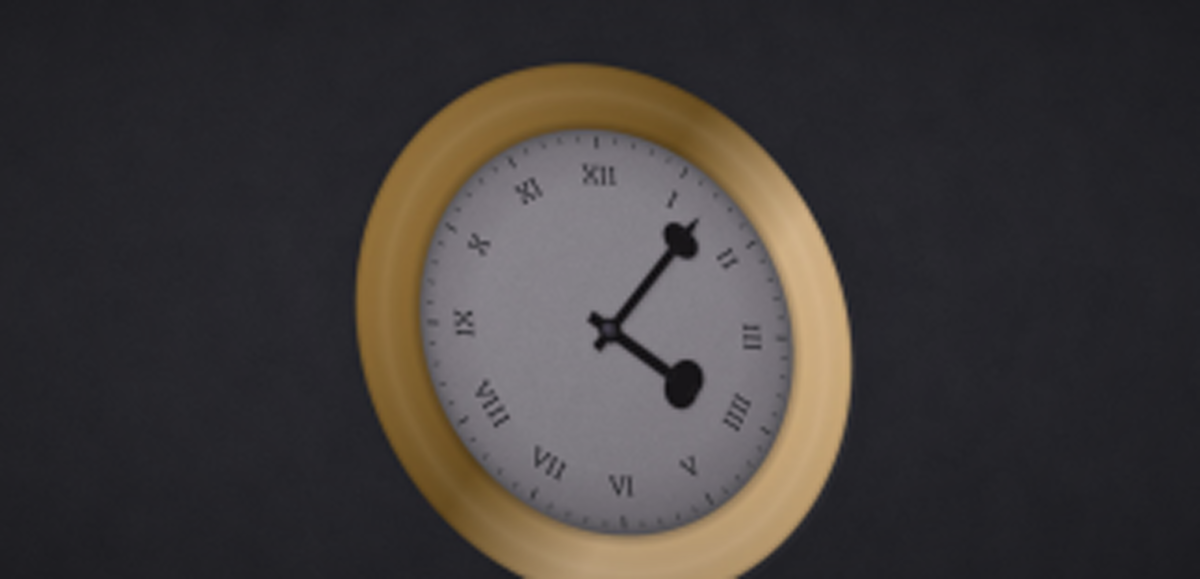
4h07
